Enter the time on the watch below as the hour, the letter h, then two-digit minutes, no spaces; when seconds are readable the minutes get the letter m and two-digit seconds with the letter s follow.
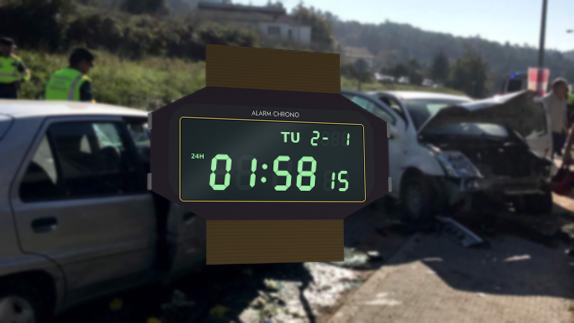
1h58m15s
